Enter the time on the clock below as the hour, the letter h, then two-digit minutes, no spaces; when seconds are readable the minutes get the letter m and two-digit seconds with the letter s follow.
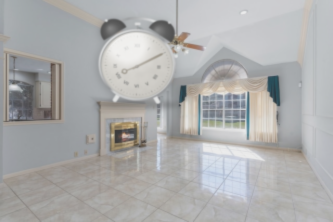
8h10
